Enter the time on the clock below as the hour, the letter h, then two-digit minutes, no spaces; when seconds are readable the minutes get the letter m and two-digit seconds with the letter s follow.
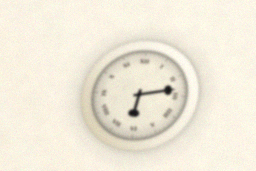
6h13
